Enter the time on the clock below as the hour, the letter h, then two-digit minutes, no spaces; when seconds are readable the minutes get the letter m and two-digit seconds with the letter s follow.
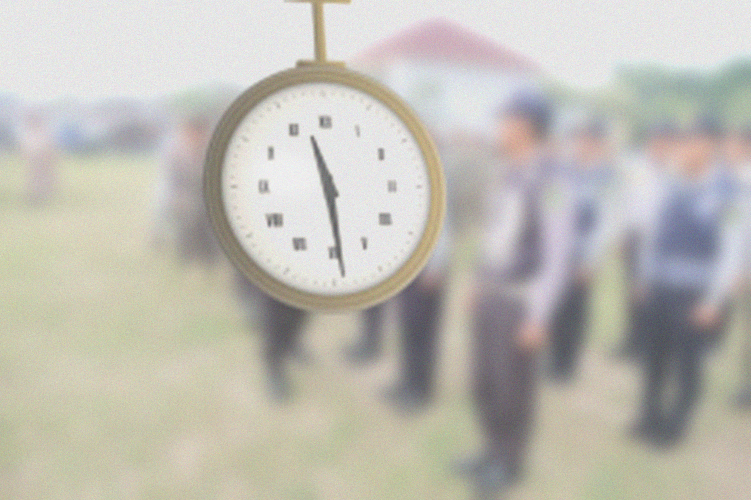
11h29
